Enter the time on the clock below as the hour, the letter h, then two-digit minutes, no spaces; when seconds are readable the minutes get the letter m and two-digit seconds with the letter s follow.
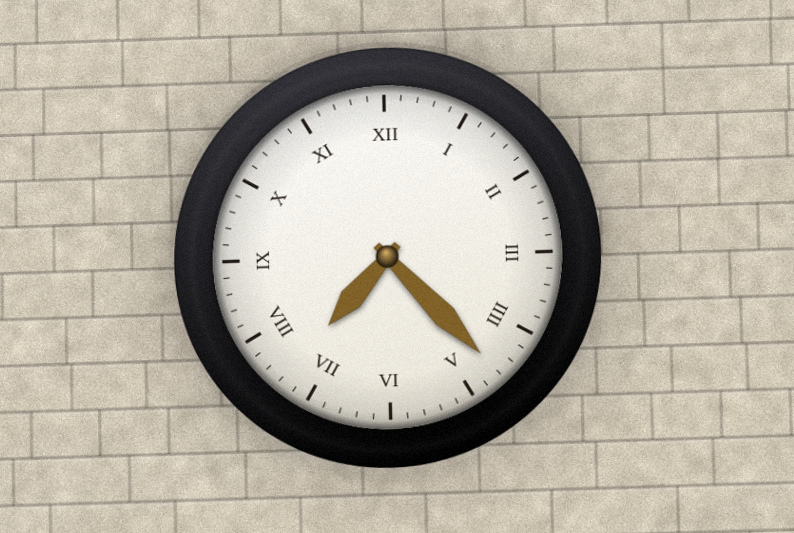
7h23
